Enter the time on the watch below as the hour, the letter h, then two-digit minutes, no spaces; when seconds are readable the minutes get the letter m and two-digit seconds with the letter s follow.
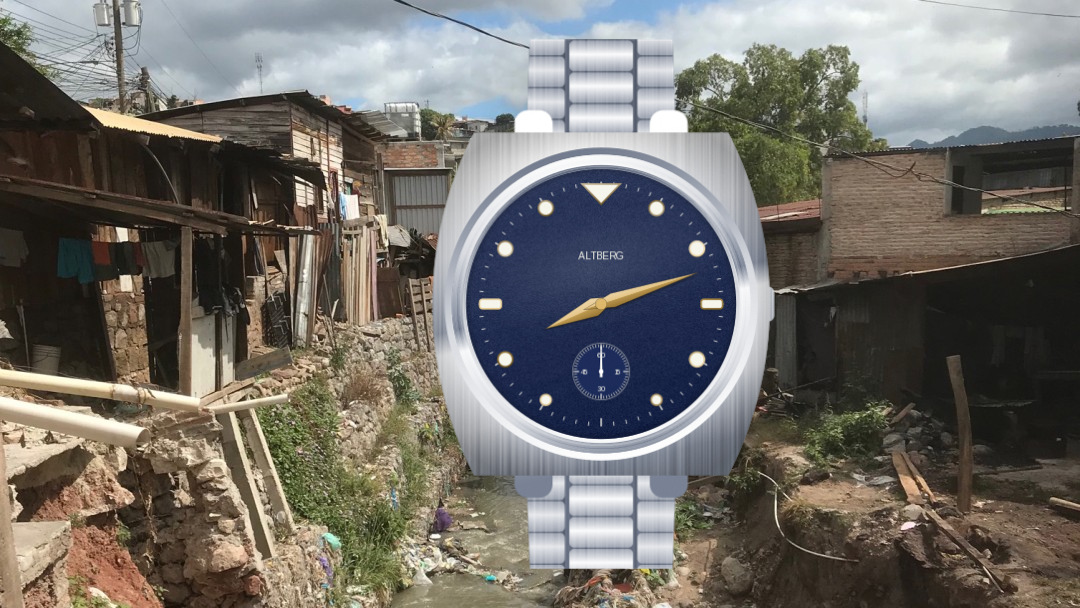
8h12
